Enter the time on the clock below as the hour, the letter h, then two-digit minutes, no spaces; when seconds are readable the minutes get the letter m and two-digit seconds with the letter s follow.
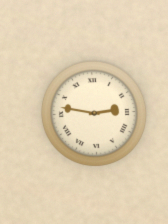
2h47
